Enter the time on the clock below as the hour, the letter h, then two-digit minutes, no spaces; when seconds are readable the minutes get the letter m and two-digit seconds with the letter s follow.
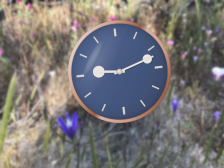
9h12
